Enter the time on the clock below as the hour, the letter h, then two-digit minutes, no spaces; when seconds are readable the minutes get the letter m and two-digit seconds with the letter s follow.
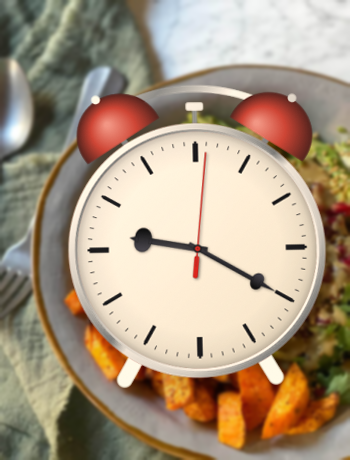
9h20m01s
